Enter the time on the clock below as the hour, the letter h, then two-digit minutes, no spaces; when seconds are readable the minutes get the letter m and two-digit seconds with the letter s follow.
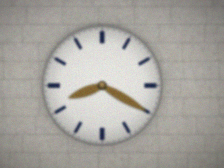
8h20
